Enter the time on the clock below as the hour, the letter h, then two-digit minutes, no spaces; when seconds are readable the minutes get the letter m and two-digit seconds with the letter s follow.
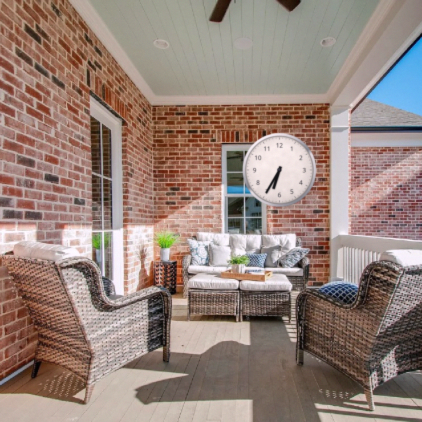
6h35
